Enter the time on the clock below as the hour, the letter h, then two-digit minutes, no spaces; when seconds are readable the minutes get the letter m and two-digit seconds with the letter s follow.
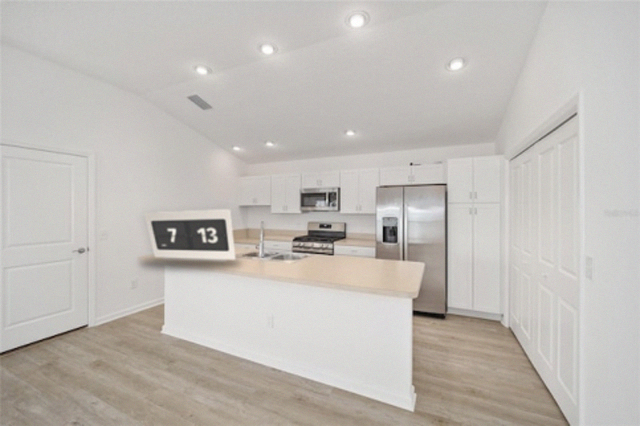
7h13
